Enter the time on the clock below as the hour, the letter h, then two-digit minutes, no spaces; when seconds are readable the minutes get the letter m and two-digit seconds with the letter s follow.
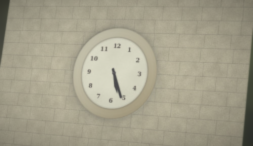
5h26
